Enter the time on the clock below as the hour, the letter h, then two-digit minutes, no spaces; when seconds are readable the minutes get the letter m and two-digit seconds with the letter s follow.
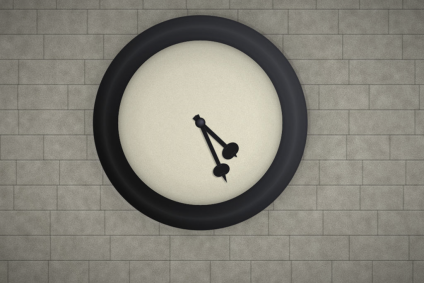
4h26
